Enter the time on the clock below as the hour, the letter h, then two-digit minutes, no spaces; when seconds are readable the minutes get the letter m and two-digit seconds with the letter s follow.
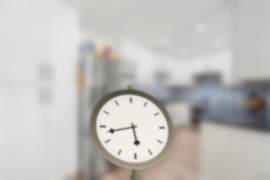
5h43
